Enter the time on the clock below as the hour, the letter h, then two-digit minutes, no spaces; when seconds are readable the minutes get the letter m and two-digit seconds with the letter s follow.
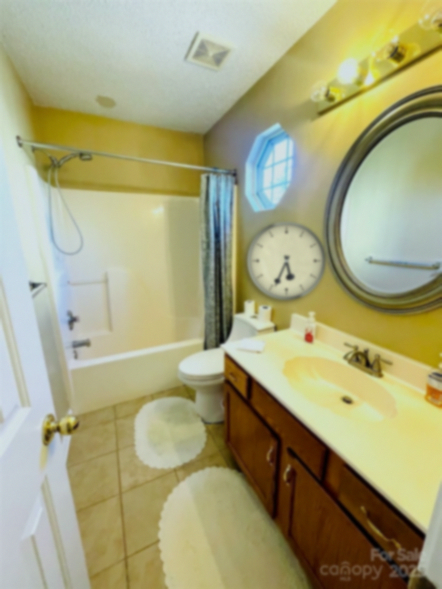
5h34
